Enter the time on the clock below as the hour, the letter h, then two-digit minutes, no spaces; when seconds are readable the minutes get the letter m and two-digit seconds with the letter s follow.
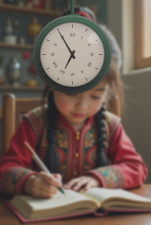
6h55
